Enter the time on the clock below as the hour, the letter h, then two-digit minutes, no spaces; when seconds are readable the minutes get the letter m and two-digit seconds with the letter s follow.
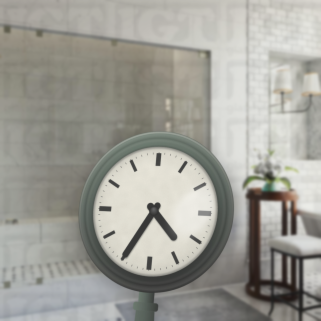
4h35
